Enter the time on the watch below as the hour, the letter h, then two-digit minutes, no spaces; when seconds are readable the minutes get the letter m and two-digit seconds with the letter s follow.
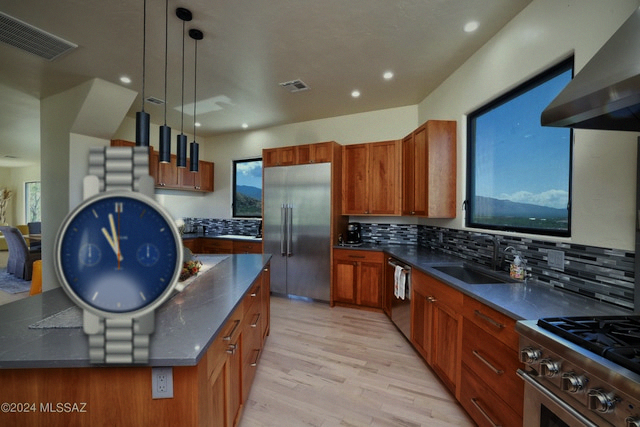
10h58
